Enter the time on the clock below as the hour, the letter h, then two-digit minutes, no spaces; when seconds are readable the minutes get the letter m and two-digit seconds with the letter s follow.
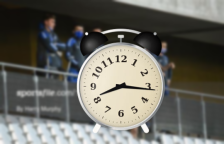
8h16
